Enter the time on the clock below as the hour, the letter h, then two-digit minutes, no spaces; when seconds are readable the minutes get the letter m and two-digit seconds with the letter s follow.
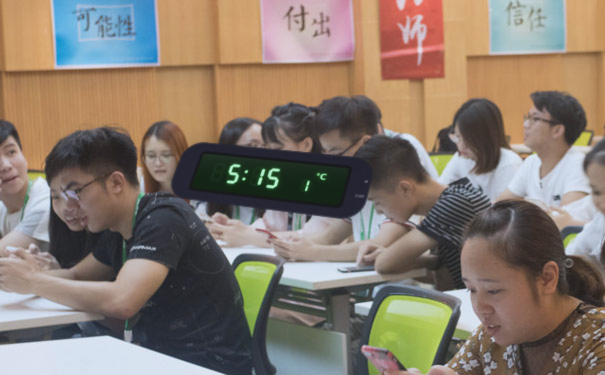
5h15
